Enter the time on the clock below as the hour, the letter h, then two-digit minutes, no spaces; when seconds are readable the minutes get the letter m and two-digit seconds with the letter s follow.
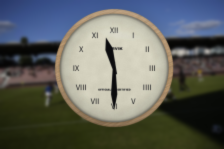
11h30
